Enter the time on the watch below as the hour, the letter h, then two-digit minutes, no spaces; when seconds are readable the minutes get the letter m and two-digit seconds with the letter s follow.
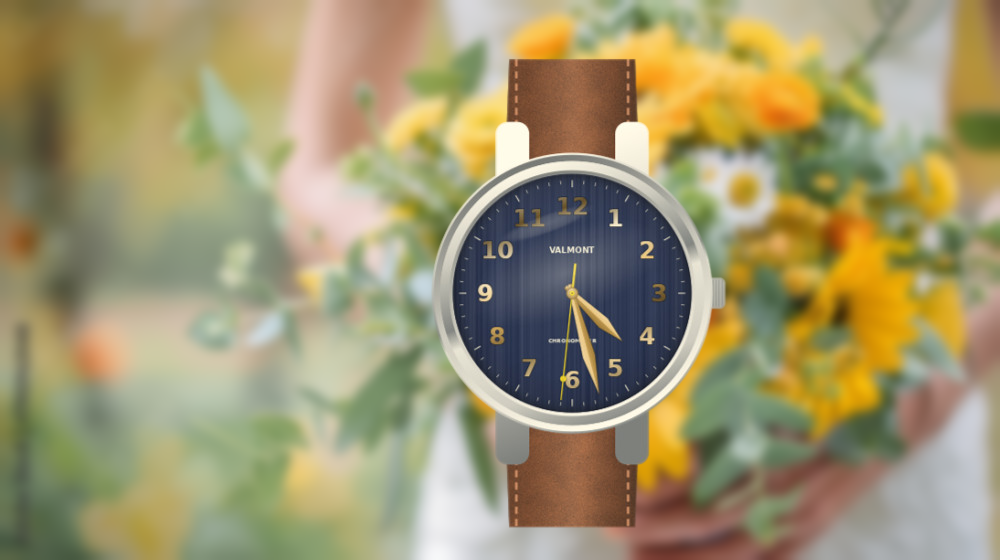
4h27m31s
